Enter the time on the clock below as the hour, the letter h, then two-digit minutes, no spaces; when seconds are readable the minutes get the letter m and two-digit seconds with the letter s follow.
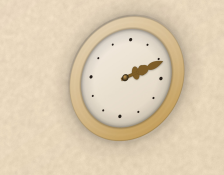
2h11
